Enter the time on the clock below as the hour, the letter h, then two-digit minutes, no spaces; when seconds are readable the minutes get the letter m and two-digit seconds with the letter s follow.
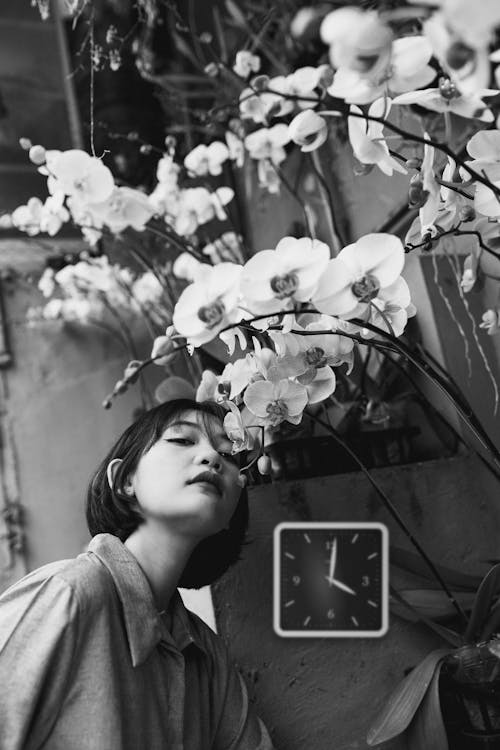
4h01
